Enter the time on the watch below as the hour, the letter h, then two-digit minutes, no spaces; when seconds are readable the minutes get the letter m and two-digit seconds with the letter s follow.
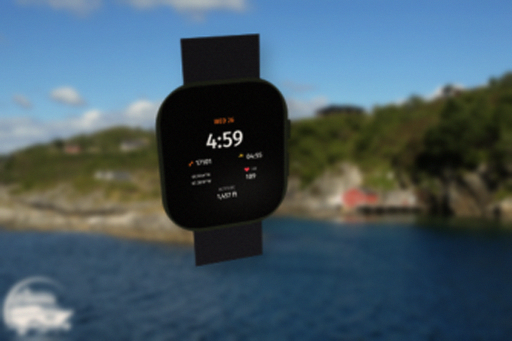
4h59
